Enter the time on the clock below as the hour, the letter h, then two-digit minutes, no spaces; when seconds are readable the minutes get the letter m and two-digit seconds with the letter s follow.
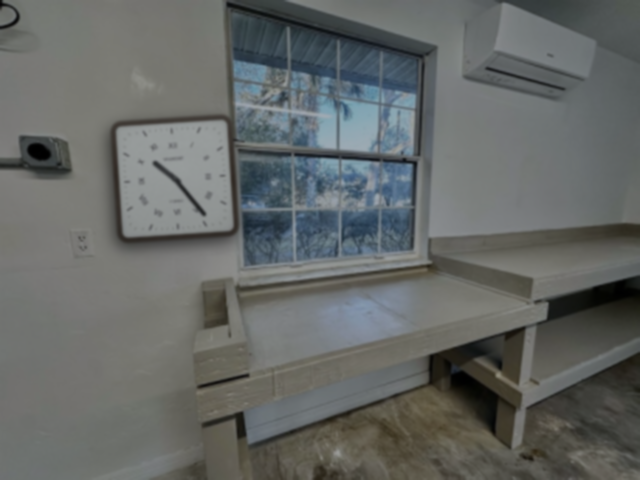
10h24
